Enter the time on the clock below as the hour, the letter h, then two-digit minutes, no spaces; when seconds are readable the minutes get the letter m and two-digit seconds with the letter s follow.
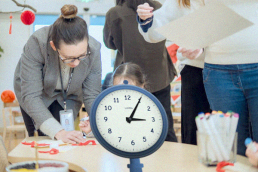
3h05
